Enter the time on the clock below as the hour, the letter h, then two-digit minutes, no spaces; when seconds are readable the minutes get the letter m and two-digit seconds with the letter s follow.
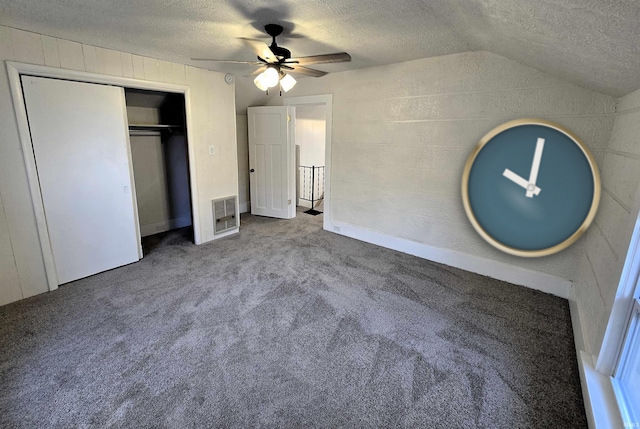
10h02
